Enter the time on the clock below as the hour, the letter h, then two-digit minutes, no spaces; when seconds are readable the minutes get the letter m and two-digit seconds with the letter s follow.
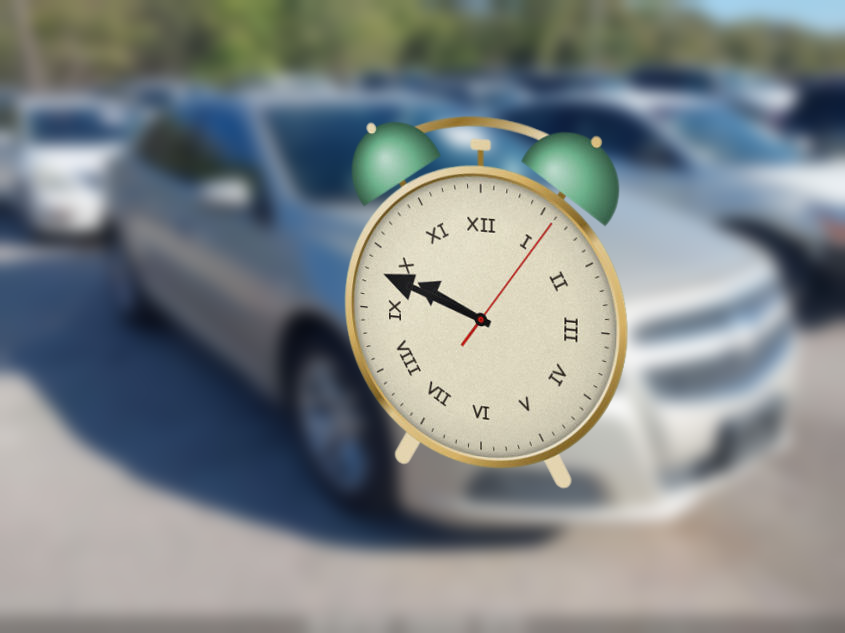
9h48m06s
